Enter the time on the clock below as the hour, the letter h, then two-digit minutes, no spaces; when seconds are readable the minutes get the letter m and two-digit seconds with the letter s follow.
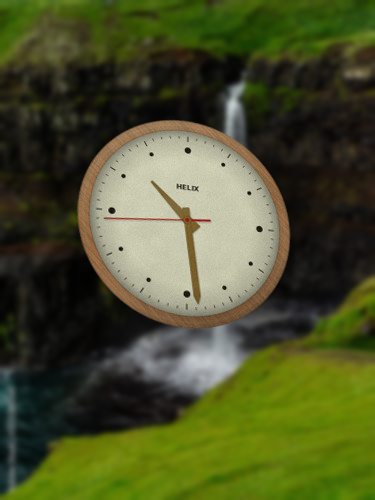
10h28m44s
